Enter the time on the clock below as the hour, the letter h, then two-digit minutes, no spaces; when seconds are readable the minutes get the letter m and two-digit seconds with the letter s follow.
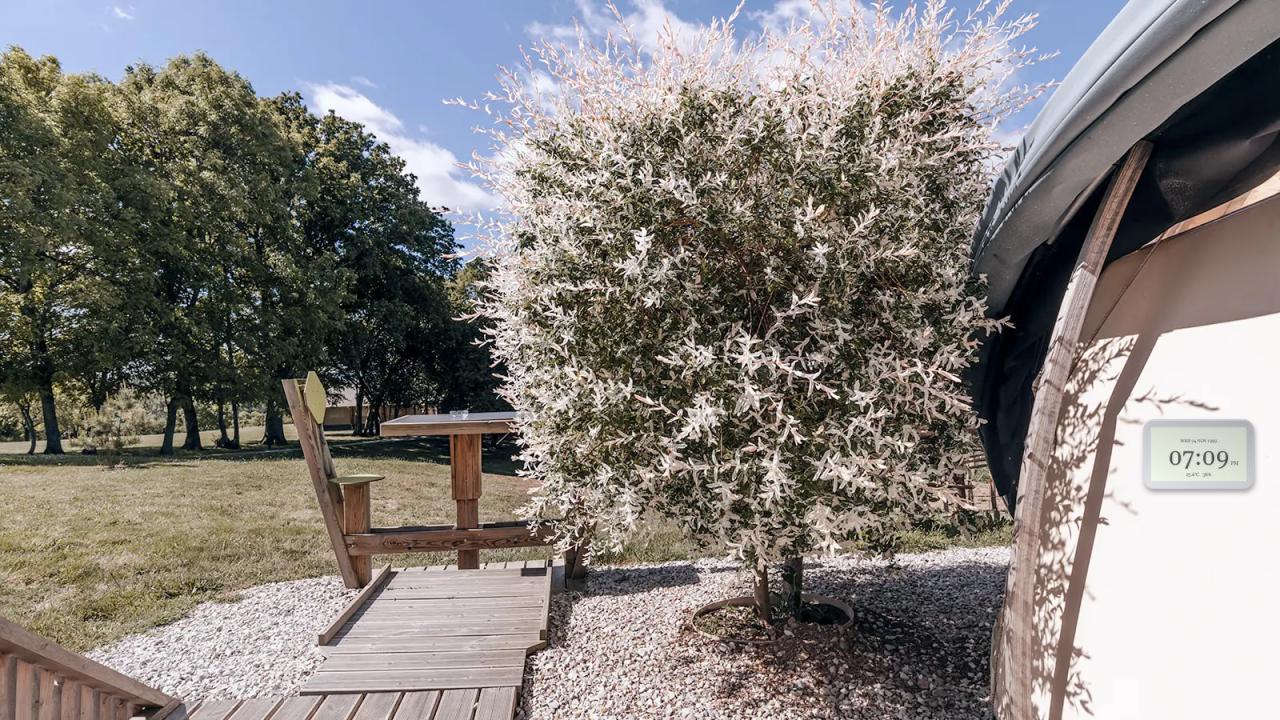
7h09
